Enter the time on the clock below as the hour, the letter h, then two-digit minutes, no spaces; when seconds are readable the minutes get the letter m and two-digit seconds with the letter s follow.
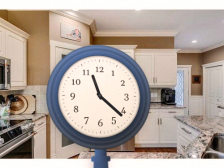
11h22
